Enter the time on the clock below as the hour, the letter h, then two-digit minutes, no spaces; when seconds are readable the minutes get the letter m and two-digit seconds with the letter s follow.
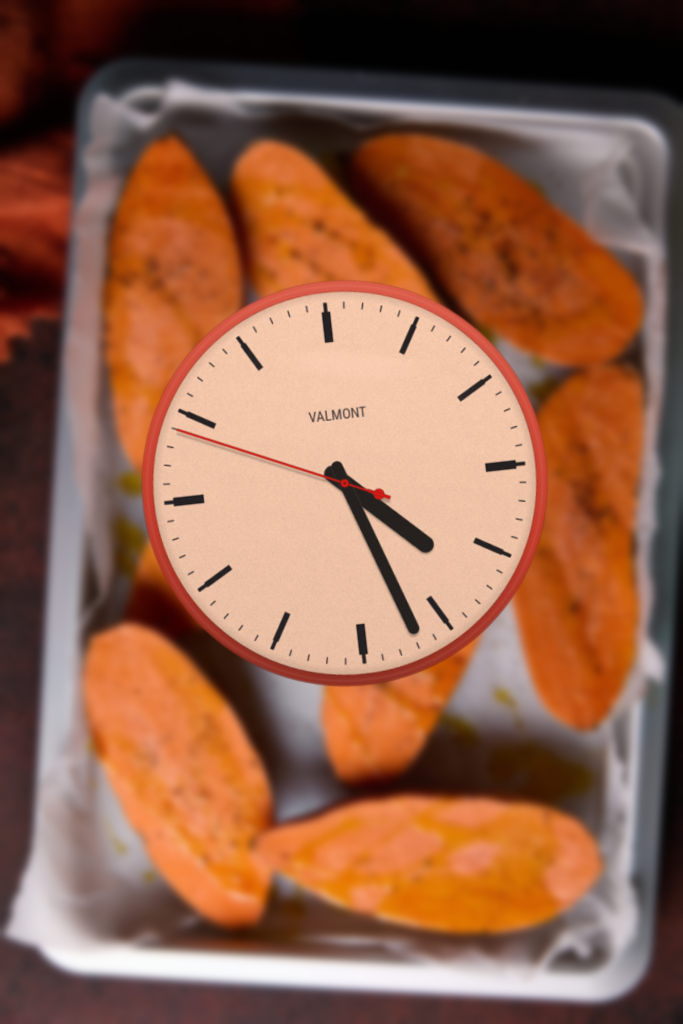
4h26m49s
